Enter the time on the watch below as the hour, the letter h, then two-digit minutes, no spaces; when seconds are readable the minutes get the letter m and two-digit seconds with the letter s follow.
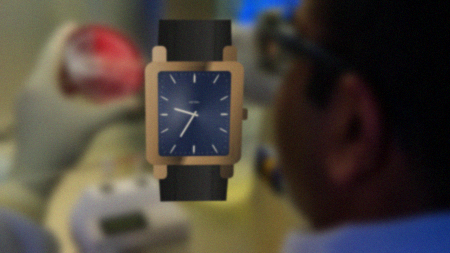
9h35
